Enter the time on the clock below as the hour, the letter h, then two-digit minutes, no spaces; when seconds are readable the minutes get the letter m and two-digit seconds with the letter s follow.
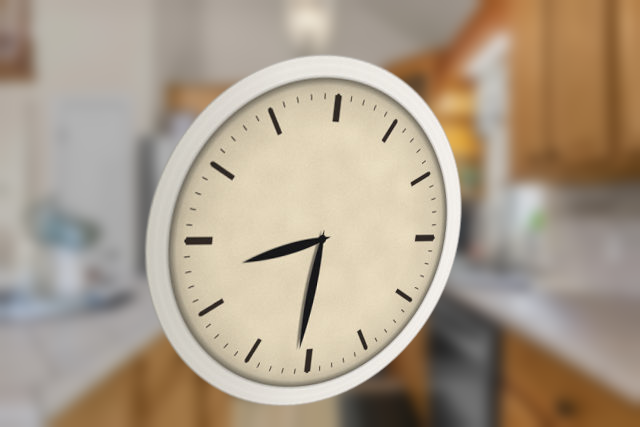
8h31
